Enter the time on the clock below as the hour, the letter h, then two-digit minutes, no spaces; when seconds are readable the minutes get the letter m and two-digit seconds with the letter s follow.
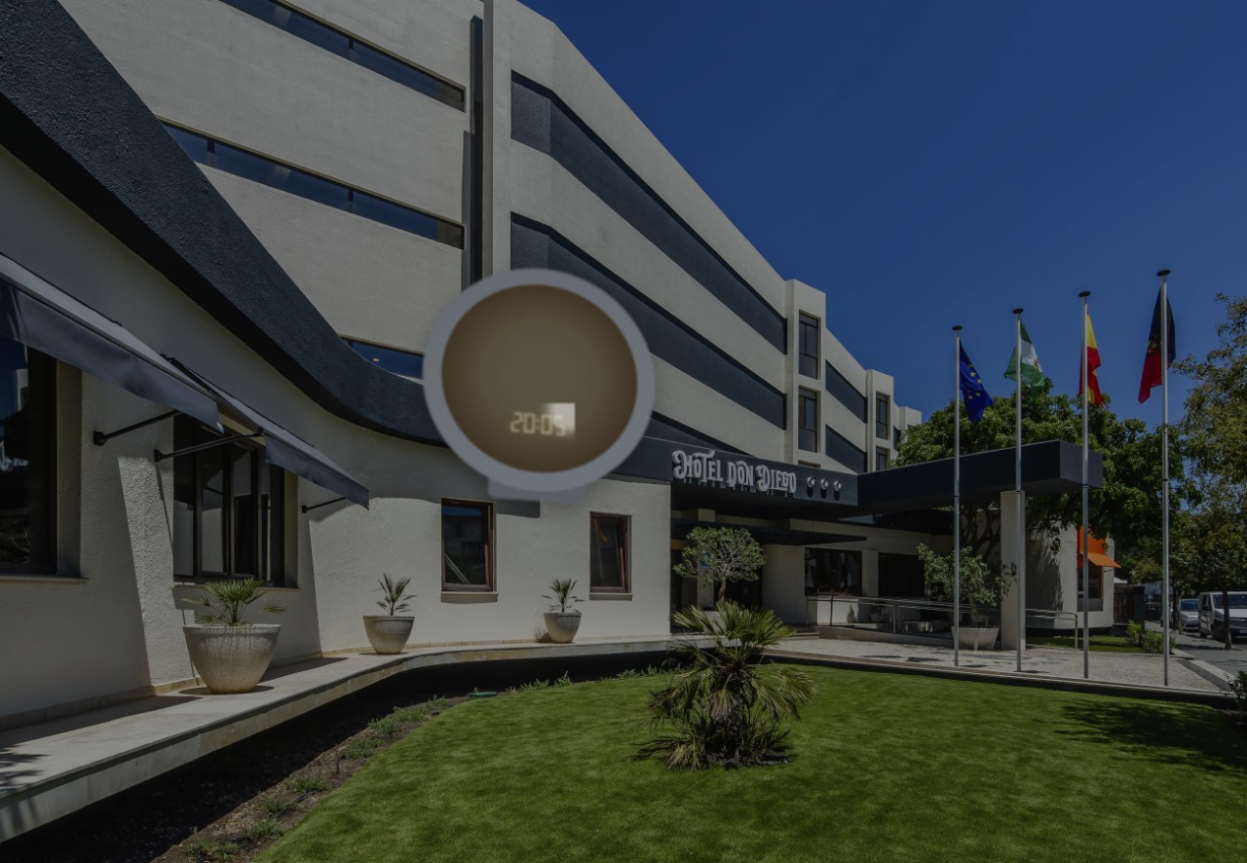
20h05
